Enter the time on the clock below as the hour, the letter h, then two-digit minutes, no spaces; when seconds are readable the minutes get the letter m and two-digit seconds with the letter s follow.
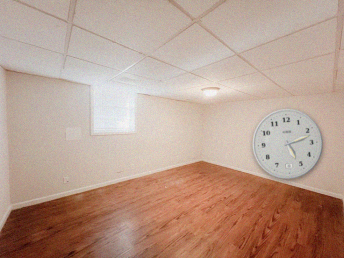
5h12
